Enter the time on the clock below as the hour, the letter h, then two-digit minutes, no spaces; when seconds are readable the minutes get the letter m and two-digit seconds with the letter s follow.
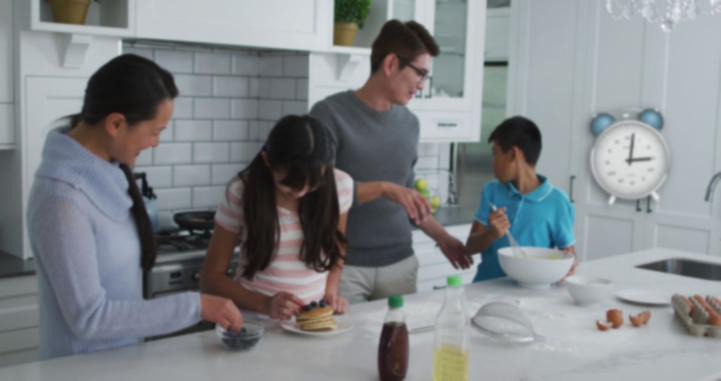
3h02
